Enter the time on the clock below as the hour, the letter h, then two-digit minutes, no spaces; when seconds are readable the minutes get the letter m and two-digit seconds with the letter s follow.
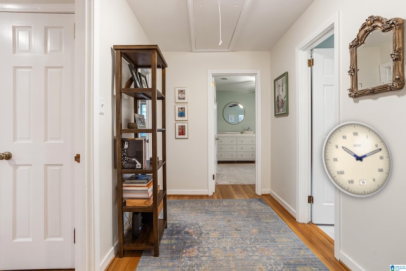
10h12
